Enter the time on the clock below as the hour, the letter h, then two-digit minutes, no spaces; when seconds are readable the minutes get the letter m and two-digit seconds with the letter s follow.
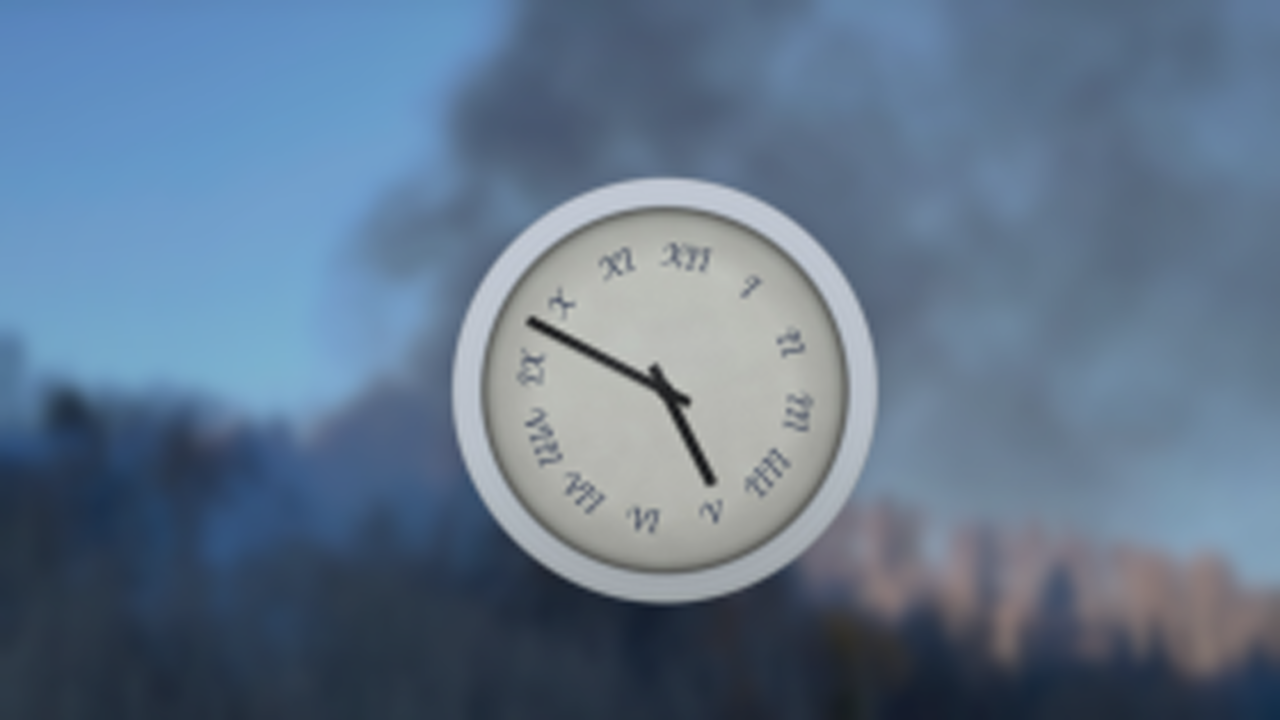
4h48
